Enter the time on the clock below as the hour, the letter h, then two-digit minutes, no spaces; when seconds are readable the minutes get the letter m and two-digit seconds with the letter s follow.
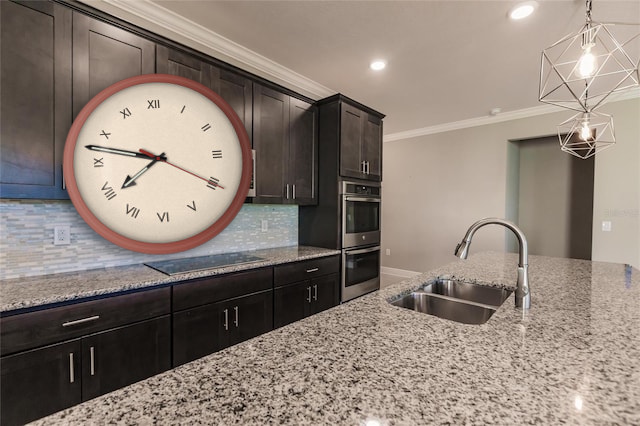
7h47m20s
